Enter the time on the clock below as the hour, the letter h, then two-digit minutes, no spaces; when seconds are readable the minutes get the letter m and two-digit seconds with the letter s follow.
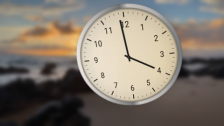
3h59
